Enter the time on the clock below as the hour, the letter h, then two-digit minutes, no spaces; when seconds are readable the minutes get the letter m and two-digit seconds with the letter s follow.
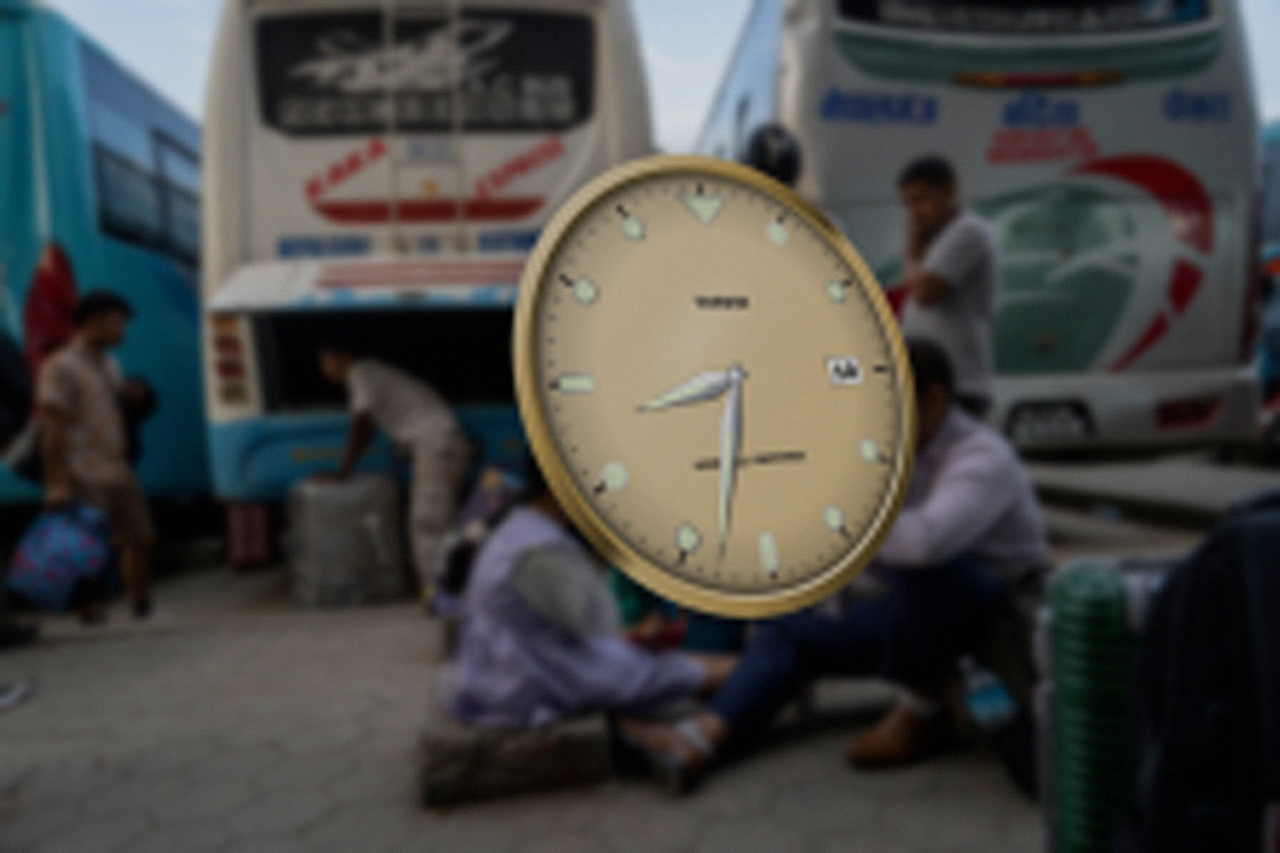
8h33
